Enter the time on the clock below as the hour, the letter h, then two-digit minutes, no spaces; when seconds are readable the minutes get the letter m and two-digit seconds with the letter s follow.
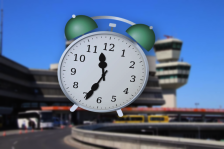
11h34
